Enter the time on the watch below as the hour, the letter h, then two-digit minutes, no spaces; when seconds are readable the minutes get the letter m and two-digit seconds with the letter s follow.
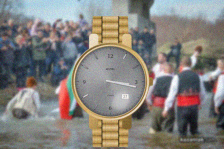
3h17
